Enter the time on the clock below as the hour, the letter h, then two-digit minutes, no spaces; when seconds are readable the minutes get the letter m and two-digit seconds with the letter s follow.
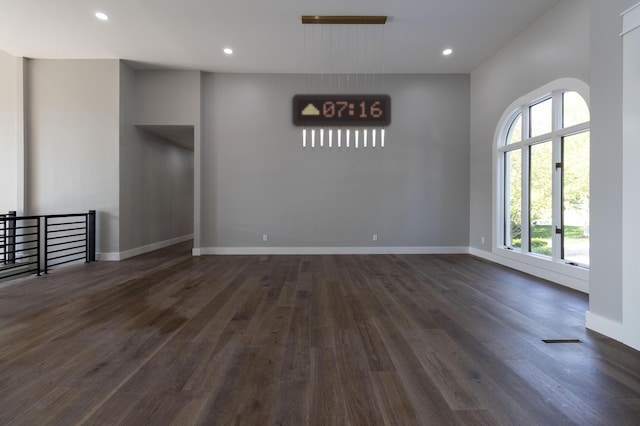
7h16
